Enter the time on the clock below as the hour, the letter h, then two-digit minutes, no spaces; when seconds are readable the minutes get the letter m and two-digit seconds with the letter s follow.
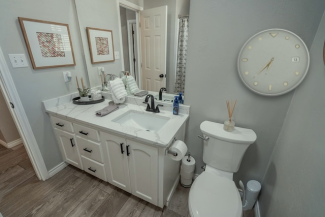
6h37
